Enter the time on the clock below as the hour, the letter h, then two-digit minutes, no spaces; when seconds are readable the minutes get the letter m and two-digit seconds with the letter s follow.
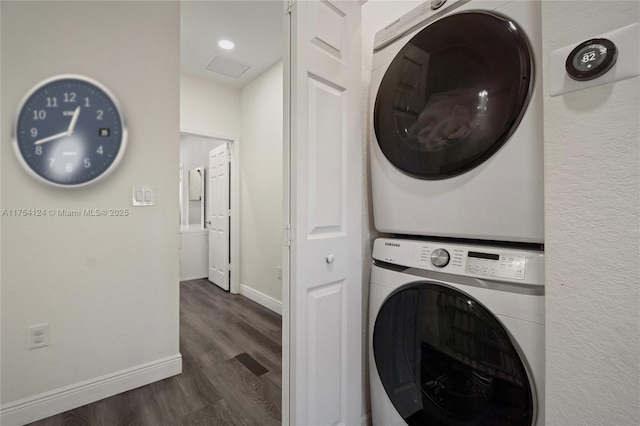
12h42
